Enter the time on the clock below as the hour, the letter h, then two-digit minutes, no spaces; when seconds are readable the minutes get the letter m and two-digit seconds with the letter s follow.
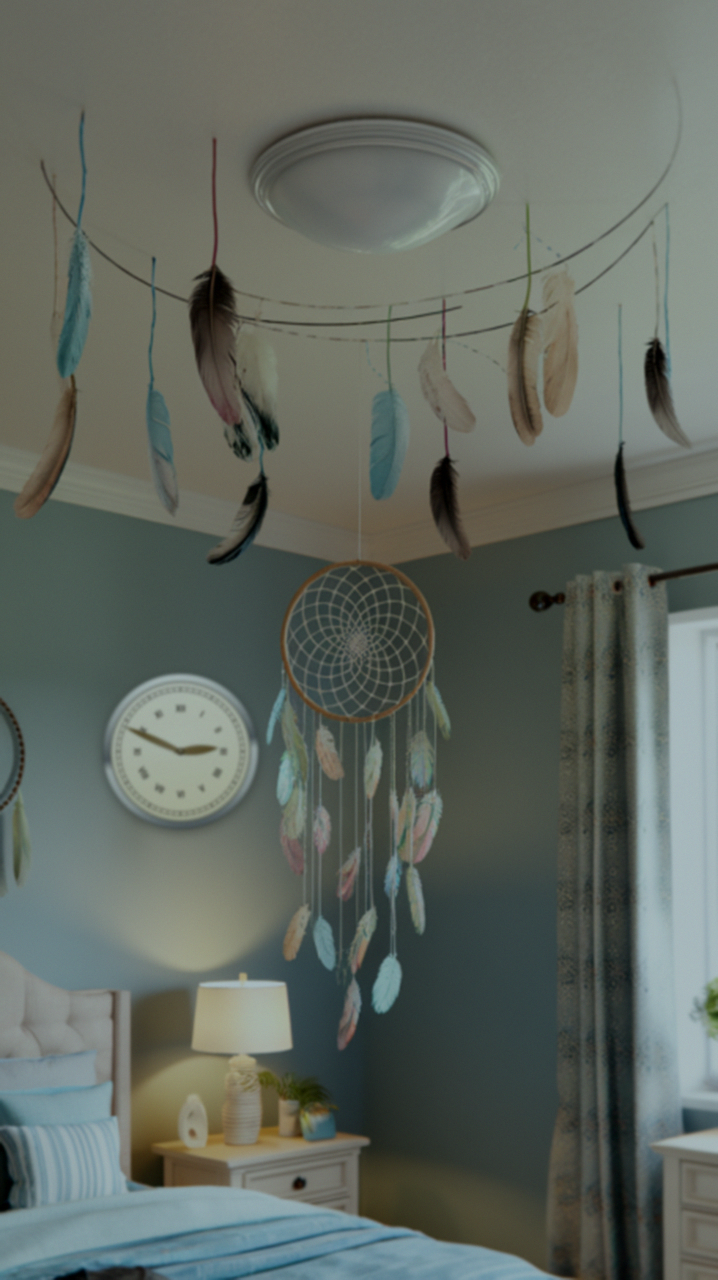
2h49
